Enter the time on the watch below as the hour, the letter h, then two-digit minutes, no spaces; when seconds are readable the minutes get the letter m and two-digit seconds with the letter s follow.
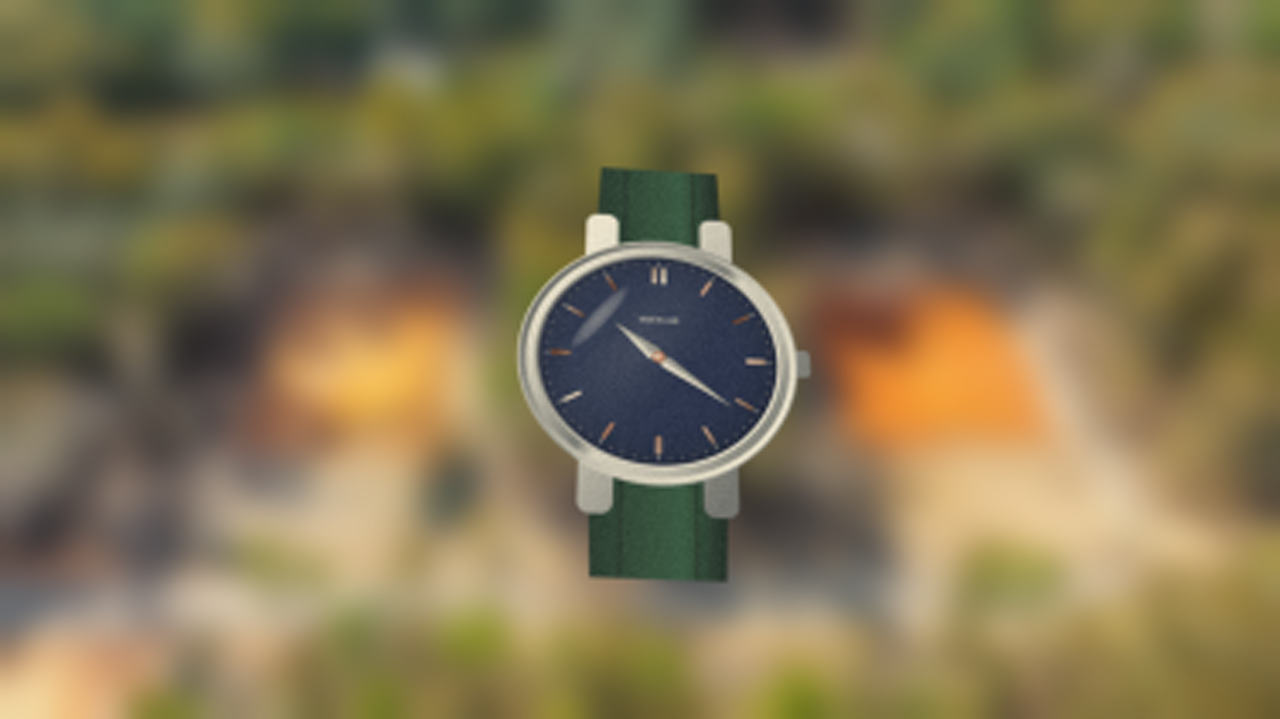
10h21
